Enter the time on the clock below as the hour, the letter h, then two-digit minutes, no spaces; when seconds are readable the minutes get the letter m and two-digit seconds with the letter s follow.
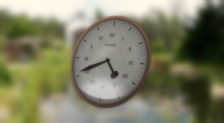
4h41
